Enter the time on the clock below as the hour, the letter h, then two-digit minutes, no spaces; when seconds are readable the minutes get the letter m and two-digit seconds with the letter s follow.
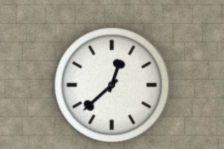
12h38
